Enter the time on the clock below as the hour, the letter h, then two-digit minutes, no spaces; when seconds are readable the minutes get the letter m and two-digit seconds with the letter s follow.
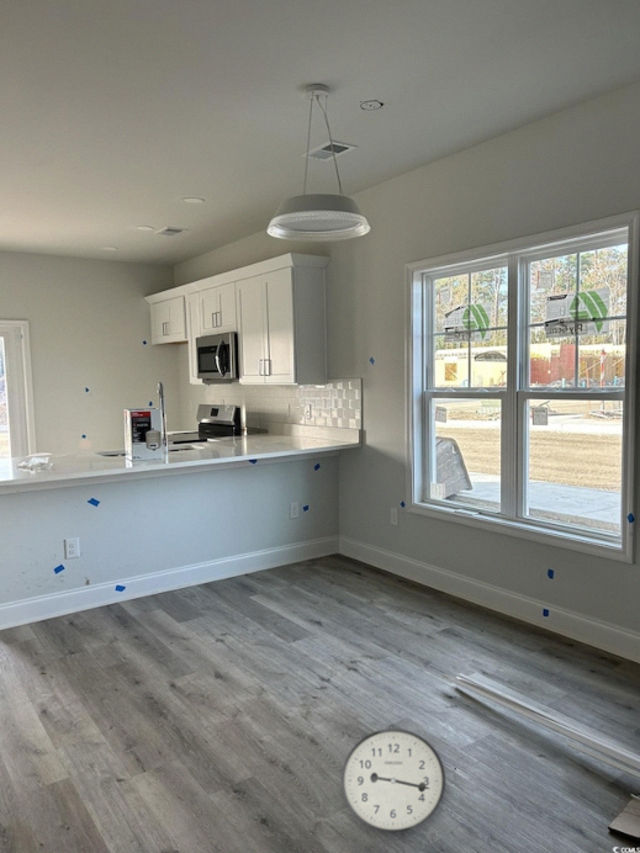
9h17
